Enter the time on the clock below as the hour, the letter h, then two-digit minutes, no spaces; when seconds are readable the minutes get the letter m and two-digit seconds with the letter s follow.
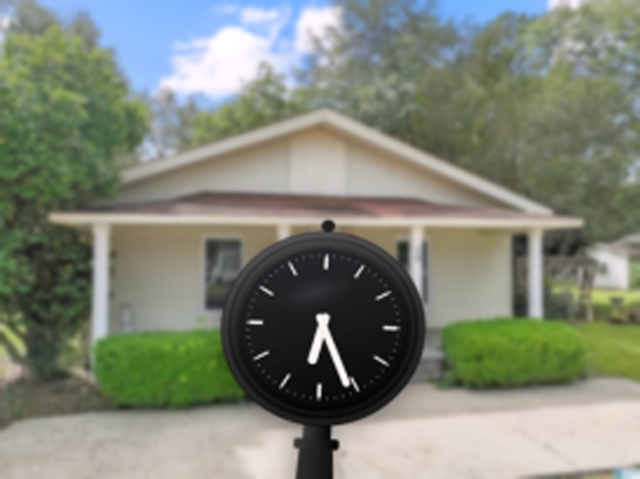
6h26
